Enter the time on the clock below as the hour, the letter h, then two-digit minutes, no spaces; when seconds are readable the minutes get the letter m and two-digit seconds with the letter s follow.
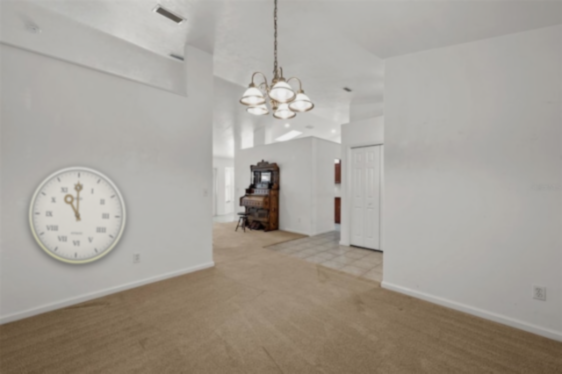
11h00
